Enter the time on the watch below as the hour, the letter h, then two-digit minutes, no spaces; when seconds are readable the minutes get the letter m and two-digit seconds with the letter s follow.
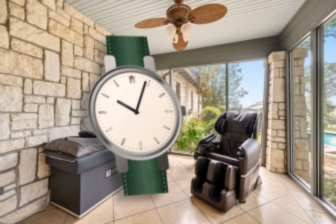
10h04
